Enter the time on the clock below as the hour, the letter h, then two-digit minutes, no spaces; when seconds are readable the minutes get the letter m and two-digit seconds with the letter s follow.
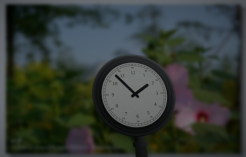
1h53
